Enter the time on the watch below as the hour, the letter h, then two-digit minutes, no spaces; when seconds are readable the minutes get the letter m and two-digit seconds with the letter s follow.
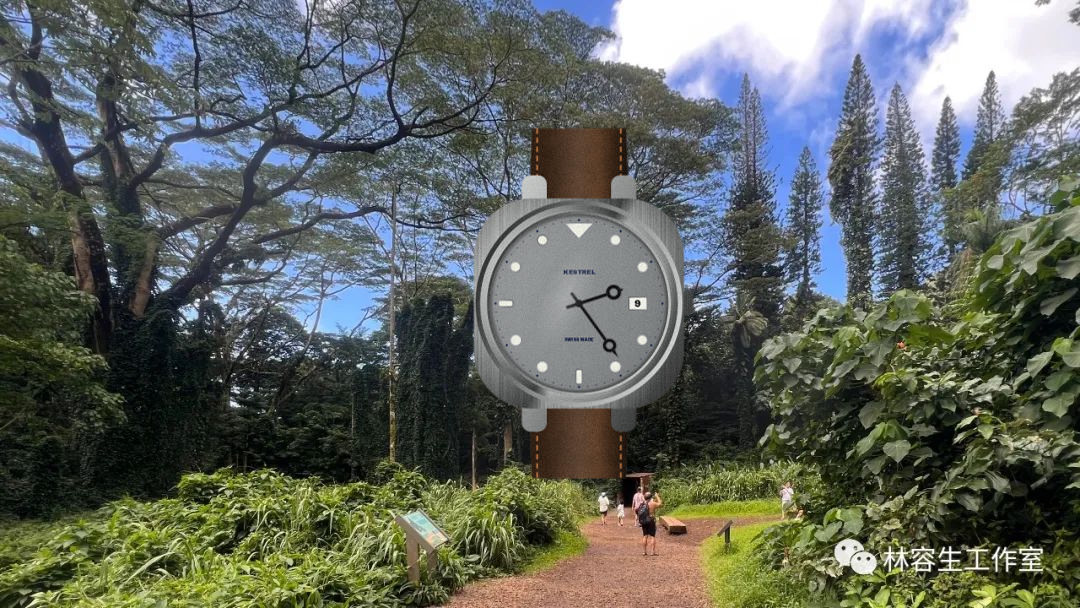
2h24
